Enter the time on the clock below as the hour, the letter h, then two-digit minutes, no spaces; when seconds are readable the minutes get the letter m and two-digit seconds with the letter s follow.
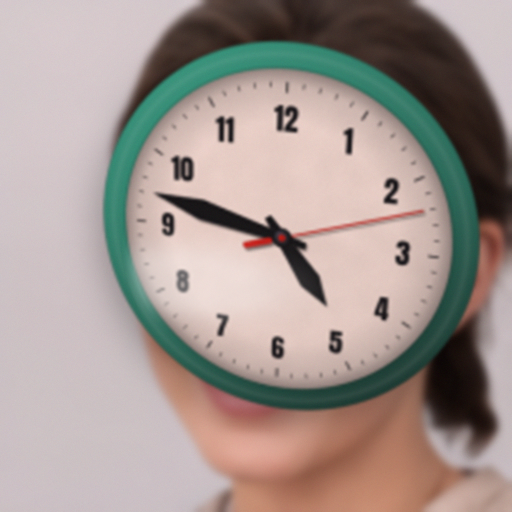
4h47m12s
